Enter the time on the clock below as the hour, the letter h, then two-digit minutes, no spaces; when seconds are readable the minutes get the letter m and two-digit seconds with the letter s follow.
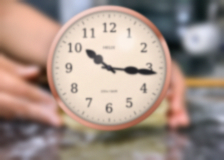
10h16
